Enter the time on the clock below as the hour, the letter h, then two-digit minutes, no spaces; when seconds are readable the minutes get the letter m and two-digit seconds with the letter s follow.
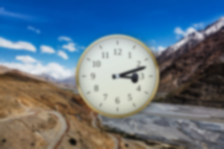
3h12
